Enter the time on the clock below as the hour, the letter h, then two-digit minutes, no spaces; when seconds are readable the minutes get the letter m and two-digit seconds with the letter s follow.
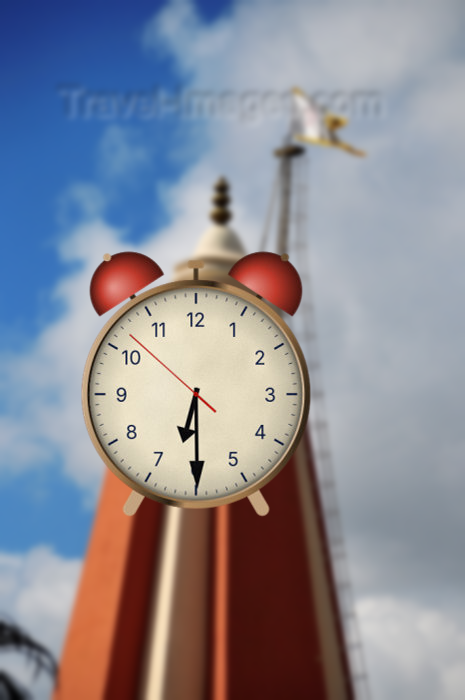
6h29m52s
